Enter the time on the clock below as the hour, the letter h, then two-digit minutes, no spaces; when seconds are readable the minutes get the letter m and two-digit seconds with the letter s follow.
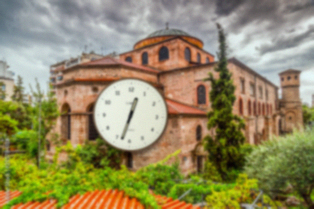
12h33
